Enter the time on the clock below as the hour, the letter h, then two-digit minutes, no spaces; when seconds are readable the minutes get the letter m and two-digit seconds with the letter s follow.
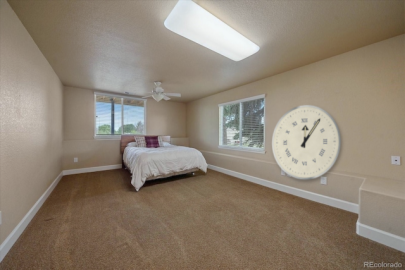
12h06
